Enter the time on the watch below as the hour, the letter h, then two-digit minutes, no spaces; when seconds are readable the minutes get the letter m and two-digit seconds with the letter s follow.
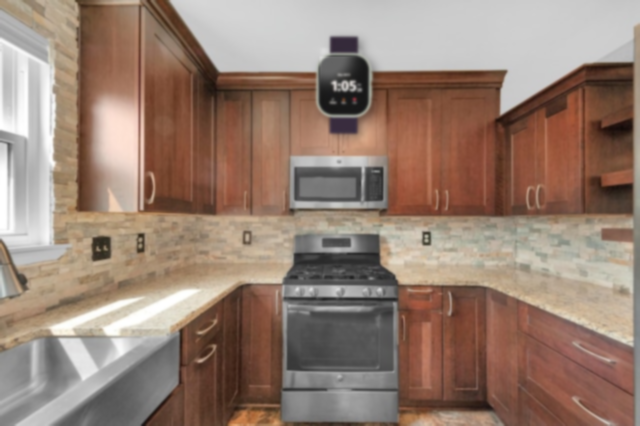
1h05
